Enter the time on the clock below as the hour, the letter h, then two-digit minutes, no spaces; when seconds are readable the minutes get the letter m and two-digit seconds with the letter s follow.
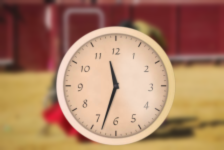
11h33
